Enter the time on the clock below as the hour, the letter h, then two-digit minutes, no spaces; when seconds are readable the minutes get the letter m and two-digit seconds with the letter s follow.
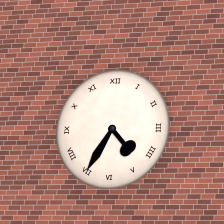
4h35
